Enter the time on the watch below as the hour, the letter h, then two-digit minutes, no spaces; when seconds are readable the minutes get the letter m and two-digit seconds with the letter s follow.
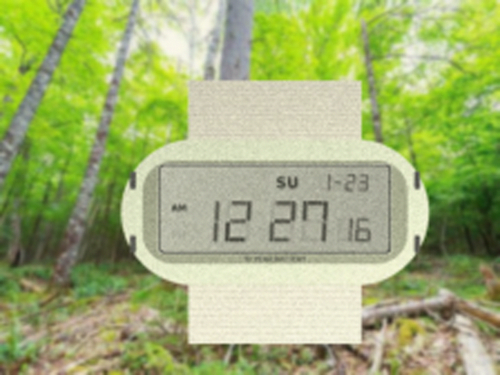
12h27m16s
